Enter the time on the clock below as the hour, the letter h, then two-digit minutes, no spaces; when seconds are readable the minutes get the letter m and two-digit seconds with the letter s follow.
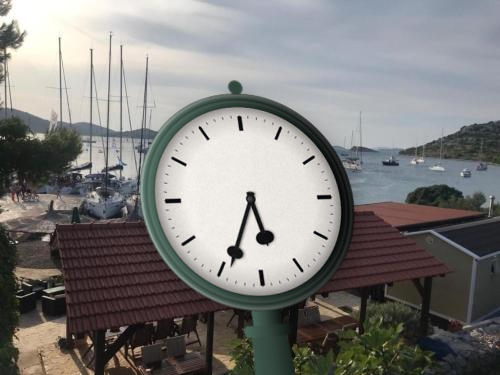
5h34
